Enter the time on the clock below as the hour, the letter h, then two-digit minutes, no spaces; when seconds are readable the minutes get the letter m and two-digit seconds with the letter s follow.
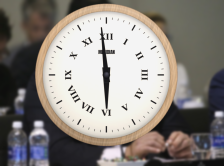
5h59
